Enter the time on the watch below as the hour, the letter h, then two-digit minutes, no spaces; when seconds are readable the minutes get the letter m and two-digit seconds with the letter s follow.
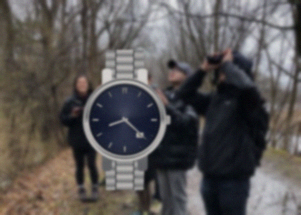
8h22
